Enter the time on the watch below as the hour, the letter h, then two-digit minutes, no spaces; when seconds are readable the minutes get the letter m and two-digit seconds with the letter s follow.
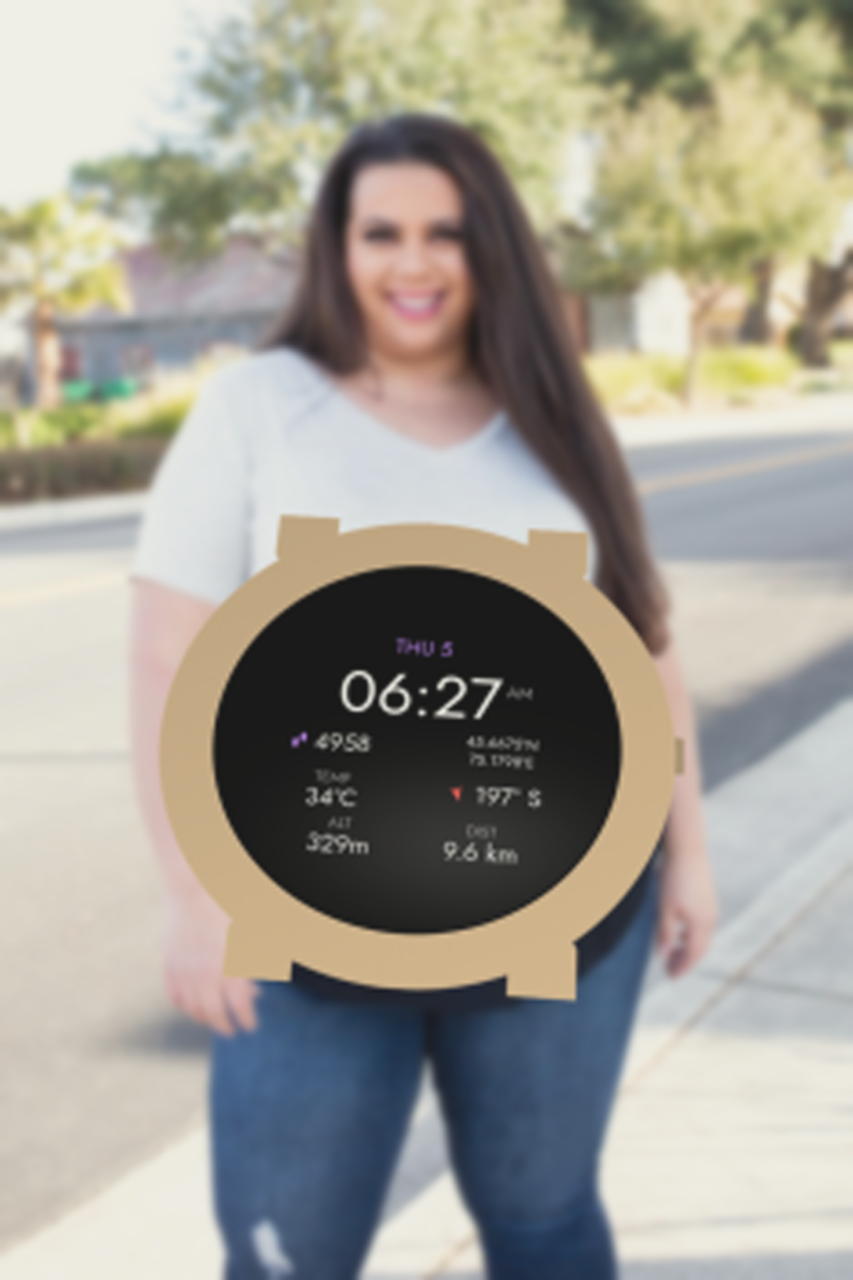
6h27
